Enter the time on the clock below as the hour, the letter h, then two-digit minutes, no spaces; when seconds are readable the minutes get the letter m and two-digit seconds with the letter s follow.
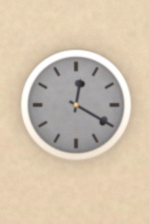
12h20
